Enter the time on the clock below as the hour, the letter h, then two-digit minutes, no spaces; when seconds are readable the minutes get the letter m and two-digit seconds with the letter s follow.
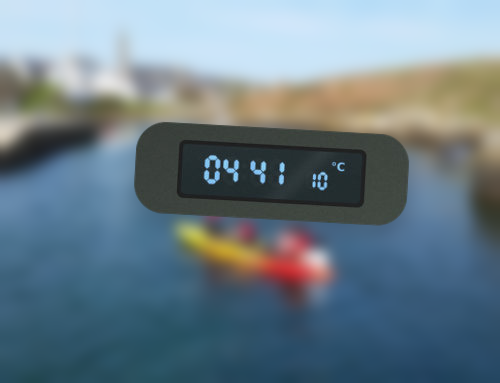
4h41
